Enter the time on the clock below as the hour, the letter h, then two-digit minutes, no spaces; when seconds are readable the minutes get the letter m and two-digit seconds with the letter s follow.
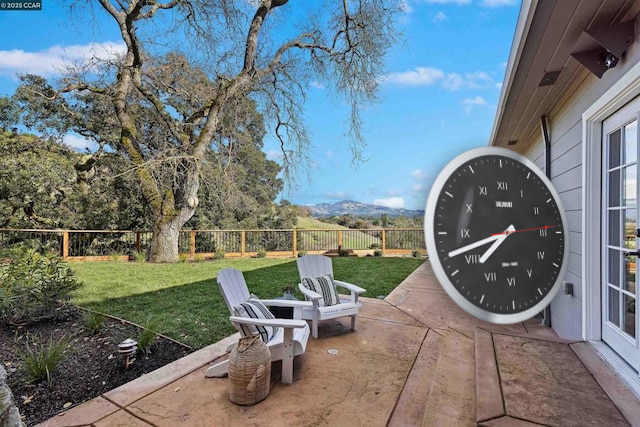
7h42m14s
